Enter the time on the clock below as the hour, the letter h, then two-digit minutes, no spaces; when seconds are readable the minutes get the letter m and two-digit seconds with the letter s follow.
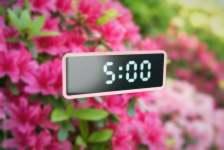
5h00
